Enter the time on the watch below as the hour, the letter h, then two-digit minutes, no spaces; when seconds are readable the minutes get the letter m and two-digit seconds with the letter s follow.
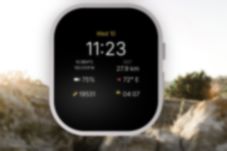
11h23
